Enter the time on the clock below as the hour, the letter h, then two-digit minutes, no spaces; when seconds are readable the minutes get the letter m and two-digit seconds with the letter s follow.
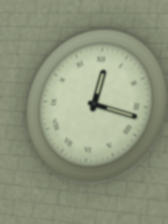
12h17
